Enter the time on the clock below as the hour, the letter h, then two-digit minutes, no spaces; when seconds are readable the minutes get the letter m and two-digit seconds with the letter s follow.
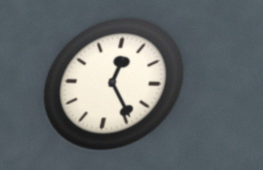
12h24
